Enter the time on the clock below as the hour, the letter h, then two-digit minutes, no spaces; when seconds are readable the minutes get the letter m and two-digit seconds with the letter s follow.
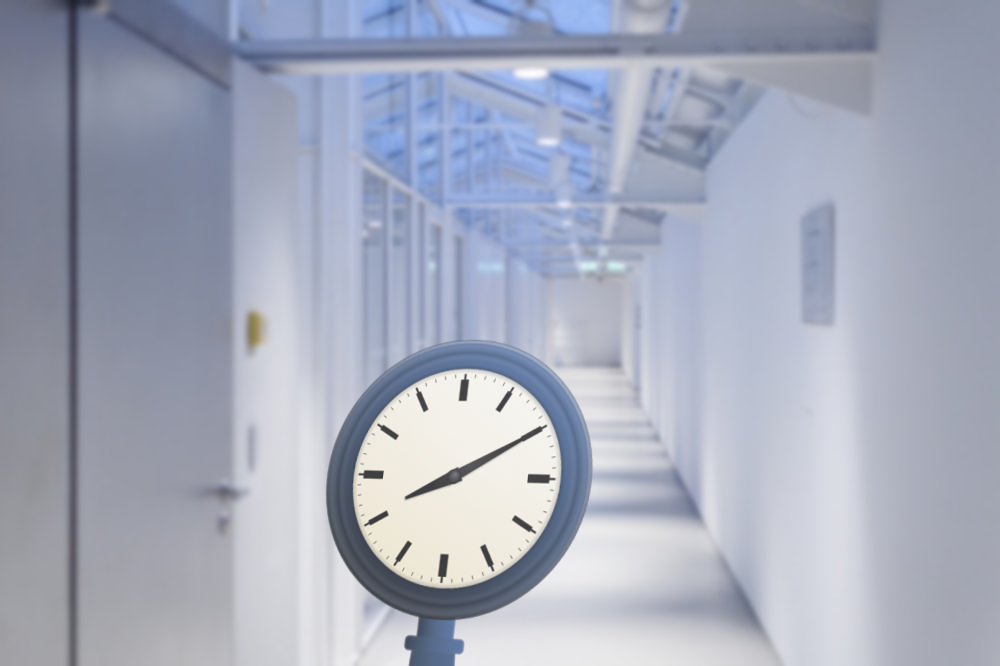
8h10
